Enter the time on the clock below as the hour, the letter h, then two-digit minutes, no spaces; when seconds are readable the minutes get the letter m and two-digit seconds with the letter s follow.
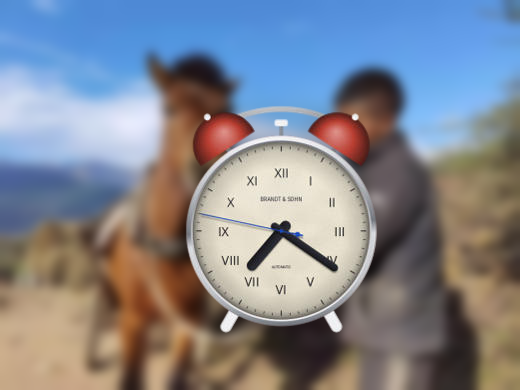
7h20m47s
